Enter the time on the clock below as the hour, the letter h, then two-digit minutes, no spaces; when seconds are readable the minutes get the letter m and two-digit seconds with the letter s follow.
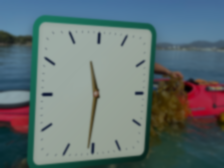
11h31
